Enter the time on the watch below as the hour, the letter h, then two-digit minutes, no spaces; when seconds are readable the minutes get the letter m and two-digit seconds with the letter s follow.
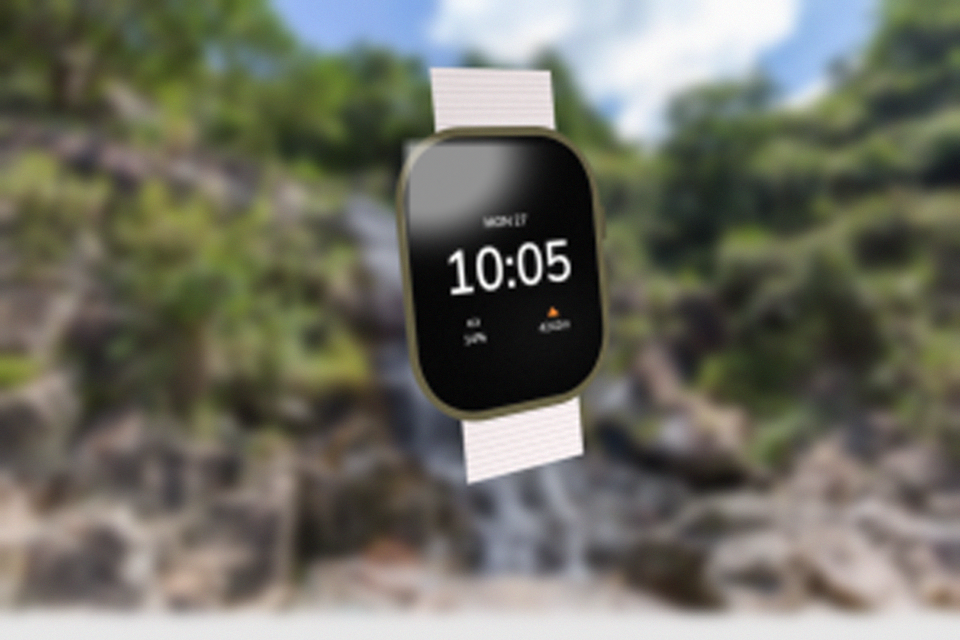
10h05
